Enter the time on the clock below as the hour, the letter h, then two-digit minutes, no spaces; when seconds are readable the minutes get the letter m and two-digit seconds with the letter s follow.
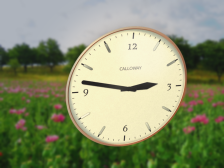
2h47
